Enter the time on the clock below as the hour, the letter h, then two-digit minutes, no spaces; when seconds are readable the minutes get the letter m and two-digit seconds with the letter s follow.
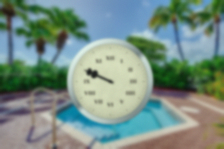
9h49
